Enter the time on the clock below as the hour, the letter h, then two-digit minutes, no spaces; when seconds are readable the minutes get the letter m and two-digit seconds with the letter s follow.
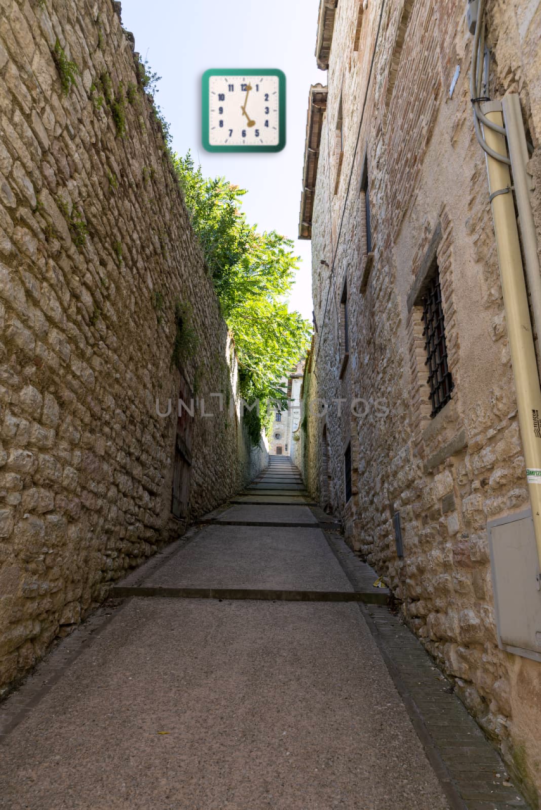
5h02
